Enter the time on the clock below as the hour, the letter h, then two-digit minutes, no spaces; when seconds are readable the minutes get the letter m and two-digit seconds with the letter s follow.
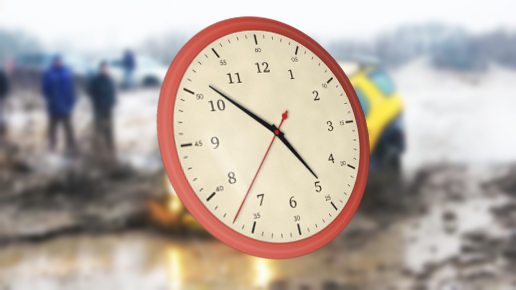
4h51m37s
